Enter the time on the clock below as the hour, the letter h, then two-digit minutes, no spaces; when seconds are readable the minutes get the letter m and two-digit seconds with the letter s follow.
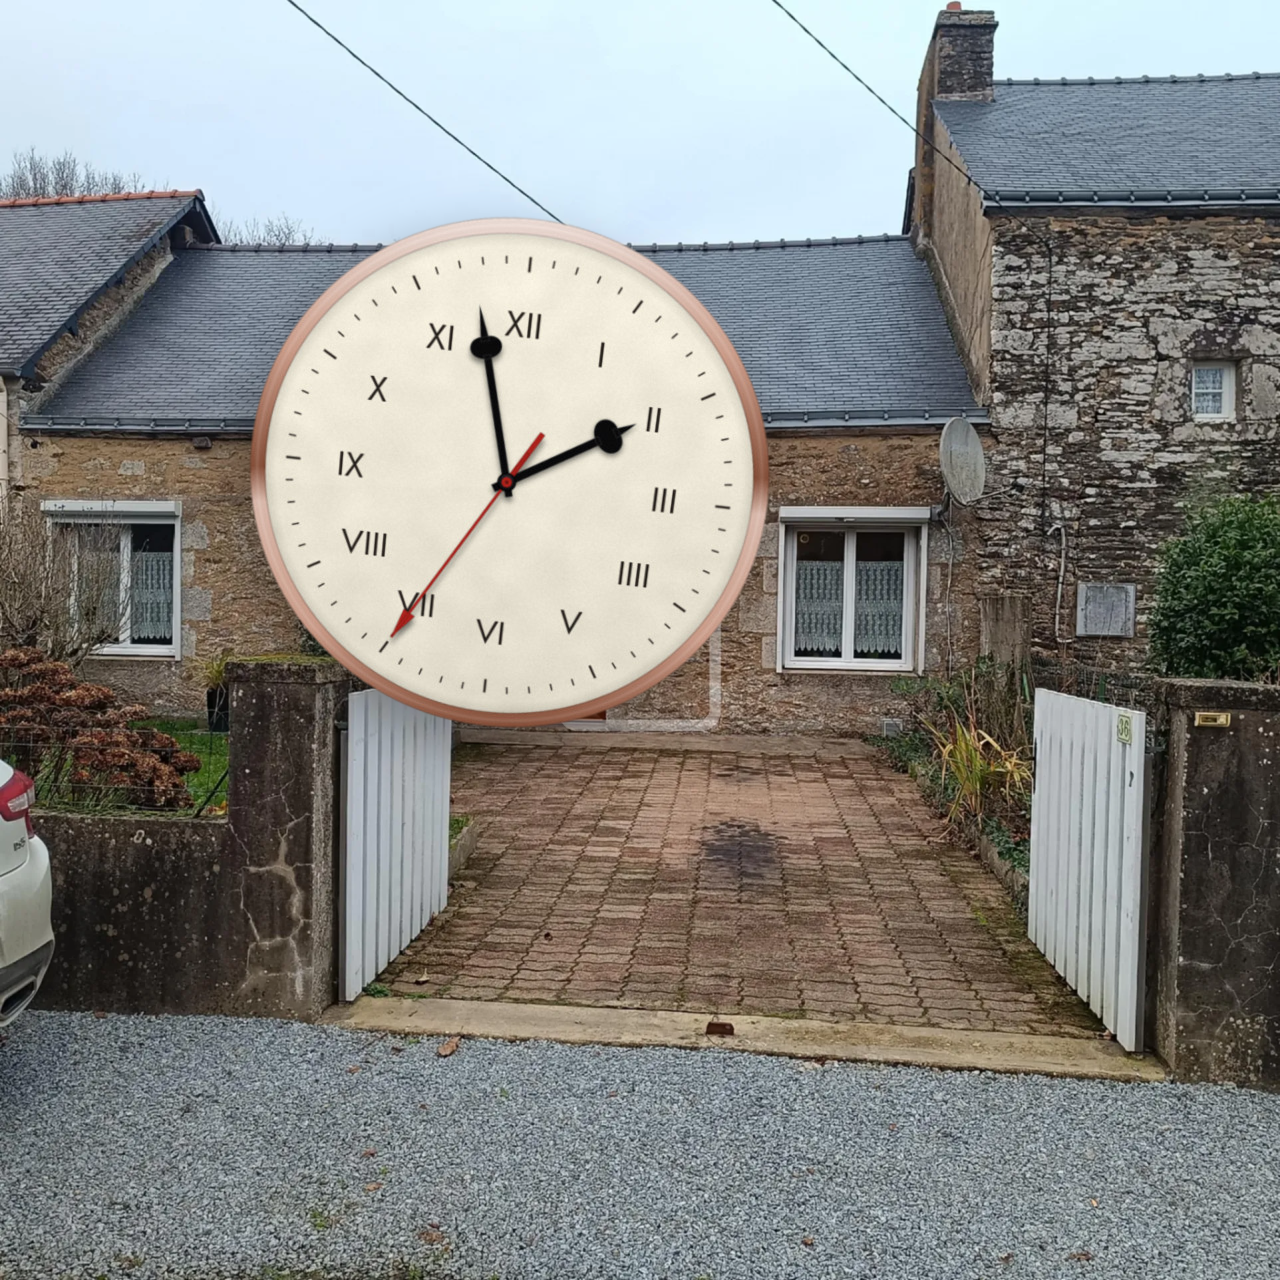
1h57m35s
